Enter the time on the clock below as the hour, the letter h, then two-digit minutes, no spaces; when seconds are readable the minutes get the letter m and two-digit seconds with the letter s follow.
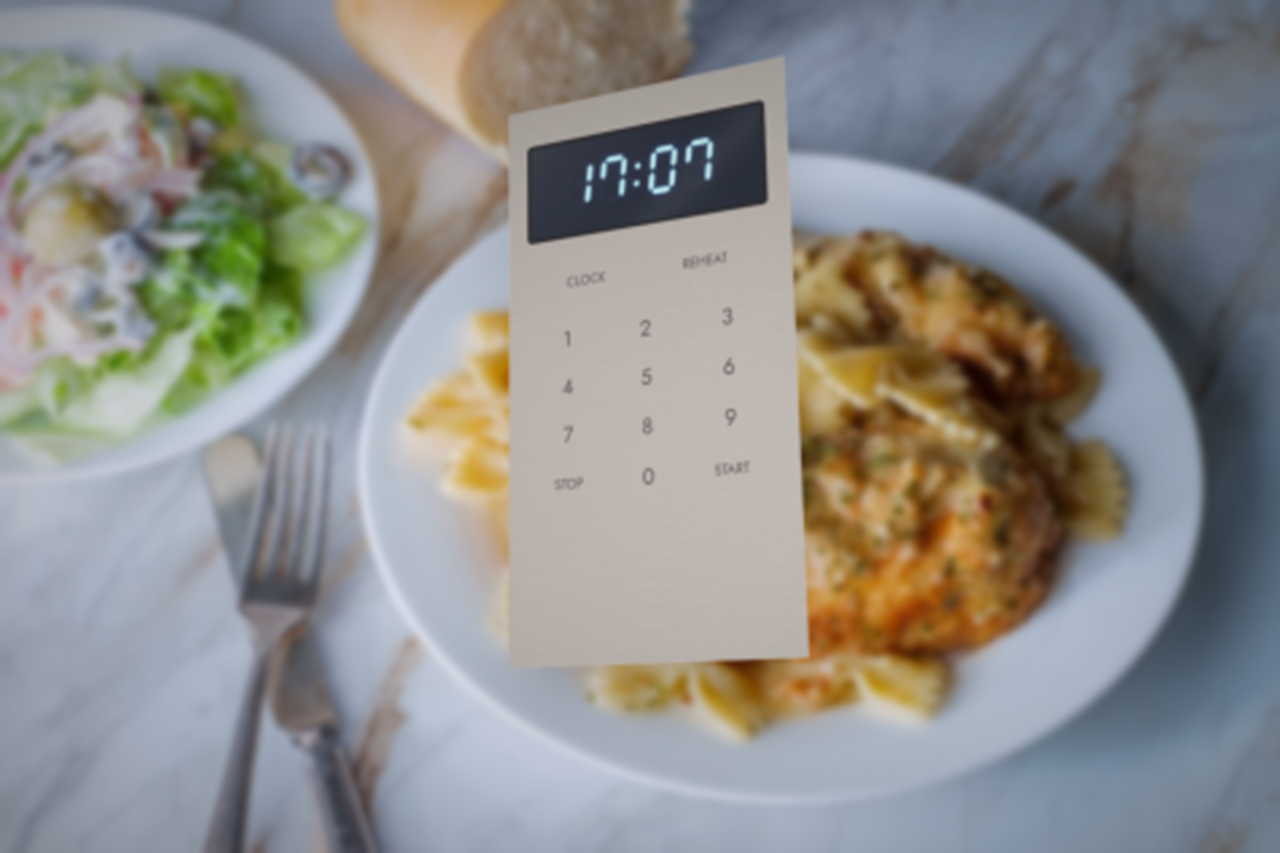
17h07
